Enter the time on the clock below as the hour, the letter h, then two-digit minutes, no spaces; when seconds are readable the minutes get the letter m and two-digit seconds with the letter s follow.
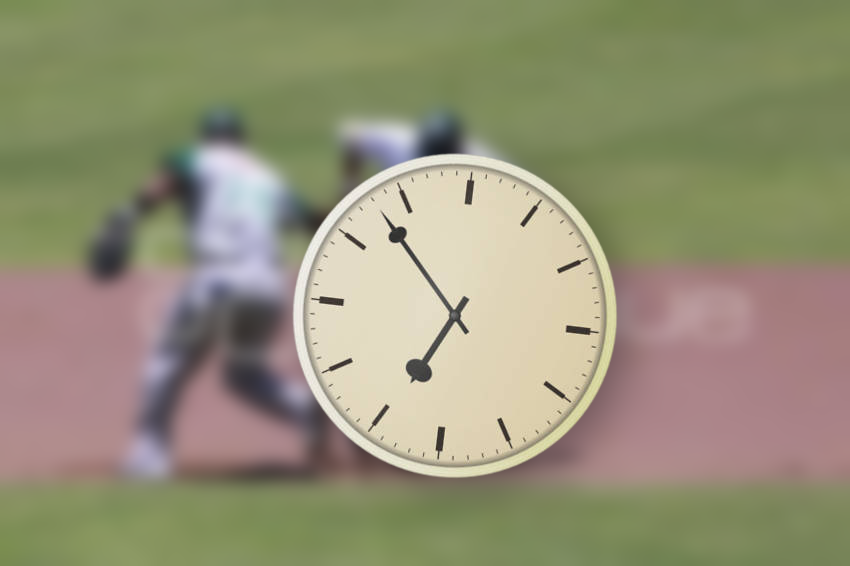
6h53
